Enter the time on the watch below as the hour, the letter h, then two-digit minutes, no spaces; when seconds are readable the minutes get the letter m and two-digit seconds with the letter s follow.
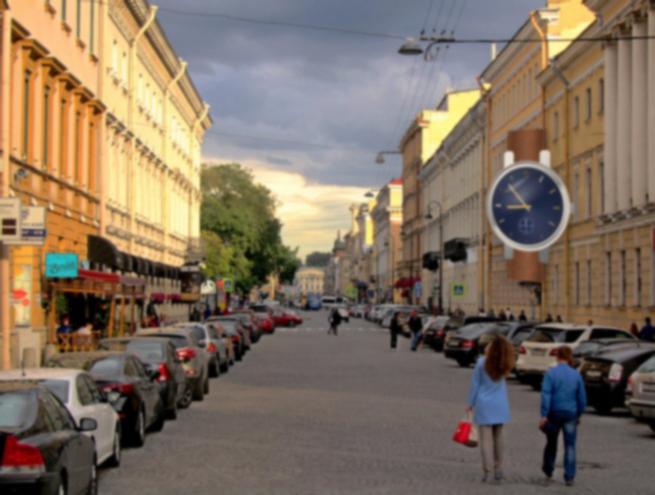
8h53
